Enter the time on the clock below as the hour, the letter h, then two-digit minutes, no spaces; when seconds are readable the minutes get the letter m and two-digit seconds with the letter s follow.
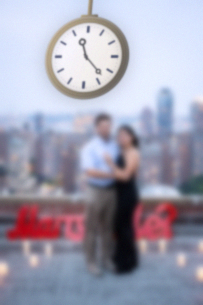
11h23
